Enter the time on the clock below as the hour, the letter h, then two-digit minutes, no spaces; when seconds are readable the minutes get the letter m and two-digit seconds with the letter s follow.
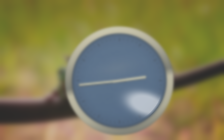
2h44
